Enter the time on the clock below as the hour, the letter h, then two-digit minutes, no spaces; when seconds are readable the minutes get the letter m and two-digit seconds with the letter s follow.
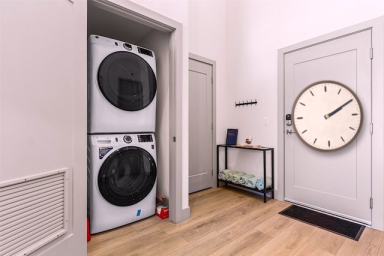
2h10
